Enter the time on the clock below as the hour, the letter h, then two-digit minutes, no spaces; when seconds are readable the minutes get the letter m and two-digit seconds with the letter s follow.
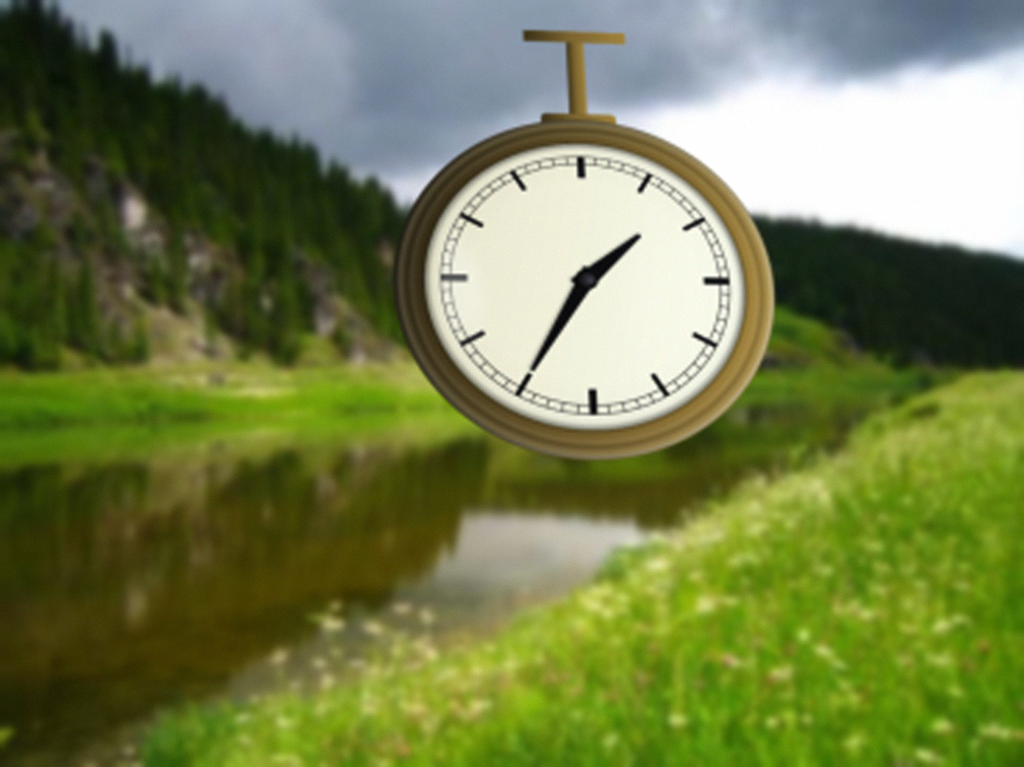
1h35
